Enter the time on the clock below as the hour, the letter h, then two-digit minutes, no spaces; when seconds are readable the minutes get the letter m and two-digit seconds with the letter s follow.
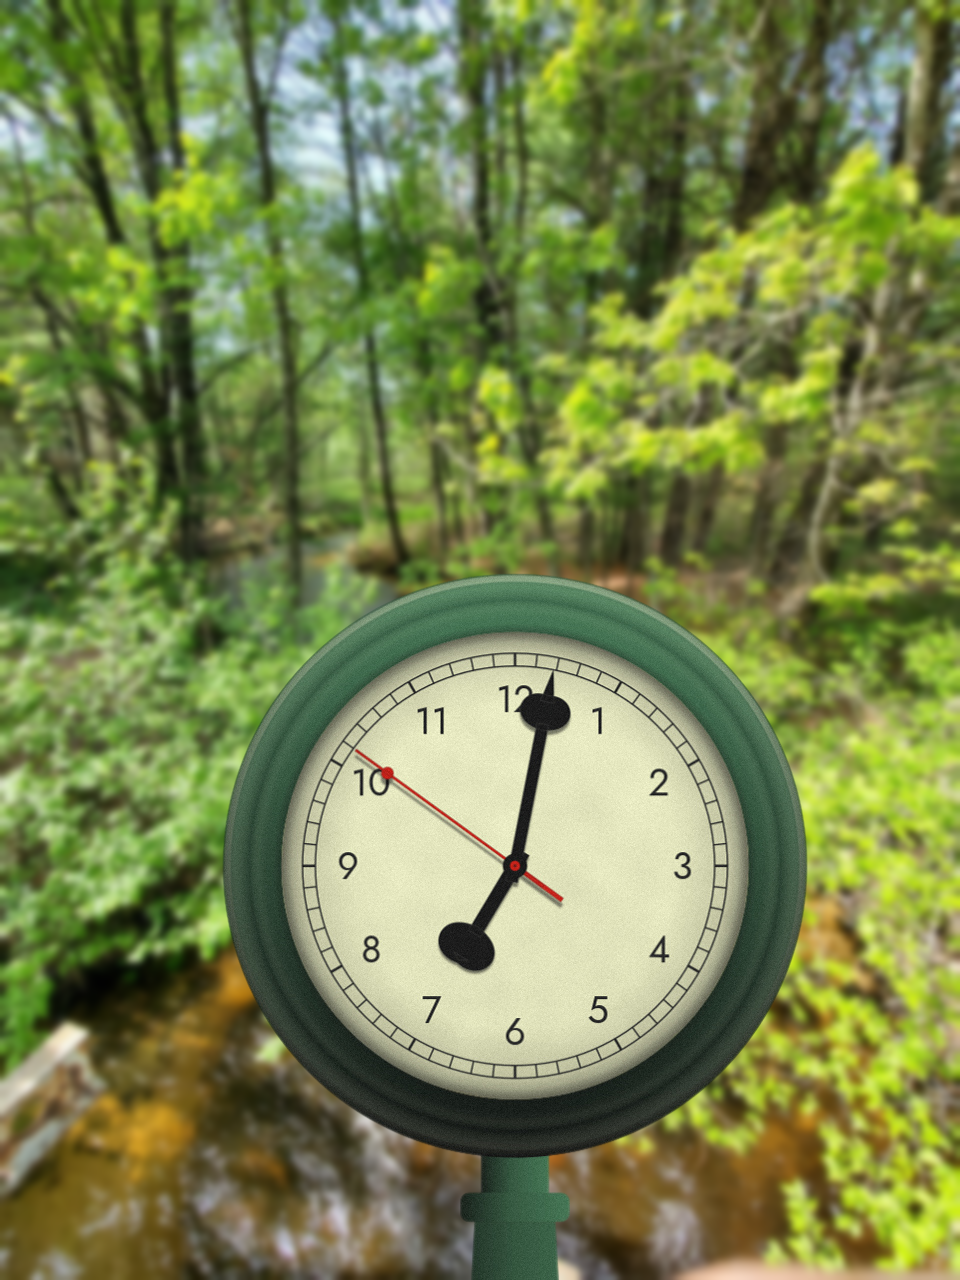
7h01m51s
